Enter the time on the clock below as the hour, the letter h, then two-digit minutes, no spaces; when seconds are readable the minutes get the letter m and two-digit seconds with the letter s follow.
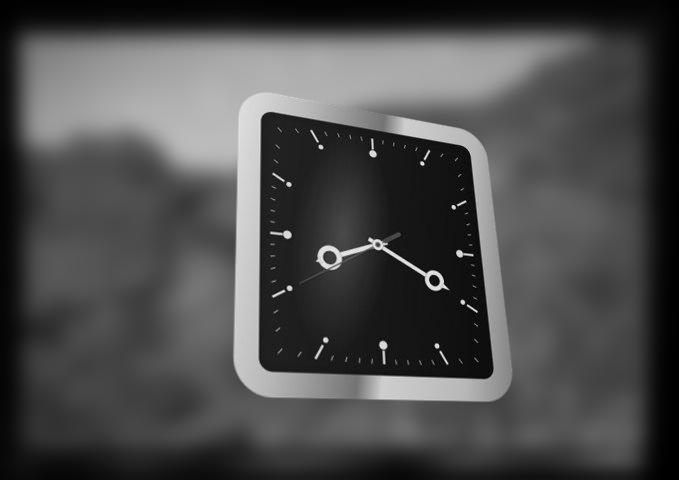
8h19m40s
